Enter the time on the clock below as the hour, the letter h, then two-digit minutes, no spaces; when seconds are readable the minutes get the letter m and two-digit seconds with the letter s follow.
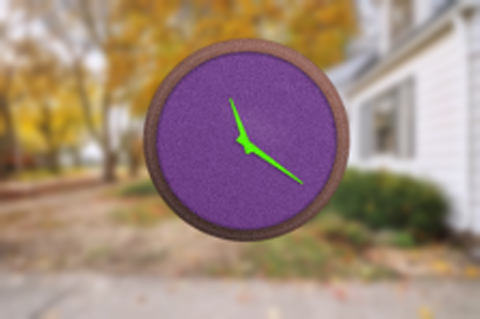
11h21
